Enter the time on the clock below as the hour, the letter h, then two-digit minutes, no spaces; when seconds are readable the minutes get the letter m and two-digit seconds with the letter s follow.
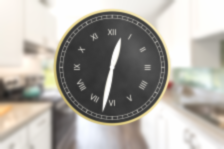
12h32
